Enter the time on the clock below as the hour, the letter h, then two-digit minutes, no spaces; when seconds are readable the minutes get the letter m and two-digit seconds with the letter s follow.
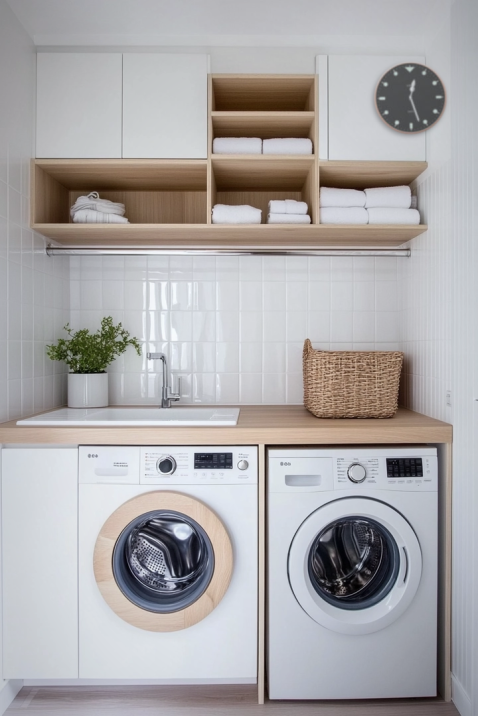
12h27
